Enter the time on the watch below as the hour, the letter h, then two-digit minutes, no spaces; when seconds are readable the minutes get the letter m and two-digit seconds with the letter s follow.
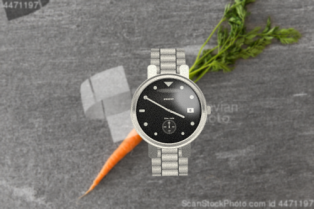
3h50
